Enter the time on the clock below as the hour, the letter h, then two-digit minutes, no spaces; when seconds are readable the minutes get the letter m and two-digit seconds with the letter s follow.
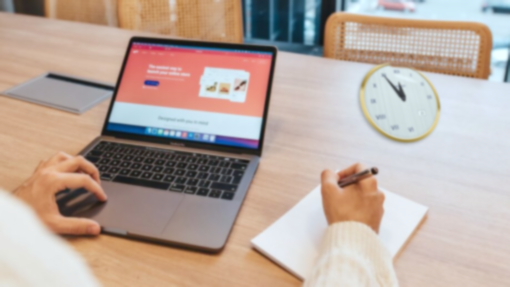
11h55
